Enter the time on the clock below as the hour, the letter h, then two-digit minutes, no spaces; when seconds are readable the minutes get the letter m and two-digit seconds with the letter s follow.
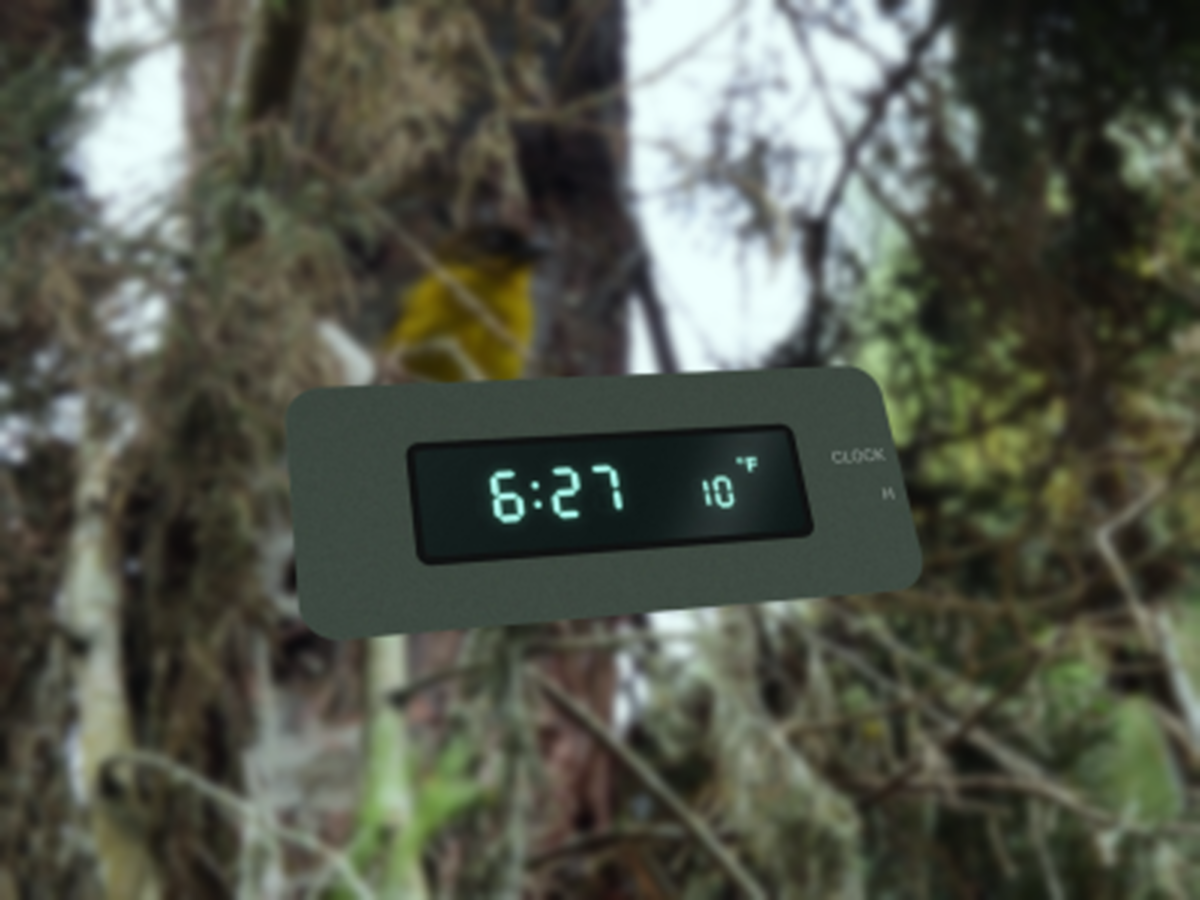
6h27
